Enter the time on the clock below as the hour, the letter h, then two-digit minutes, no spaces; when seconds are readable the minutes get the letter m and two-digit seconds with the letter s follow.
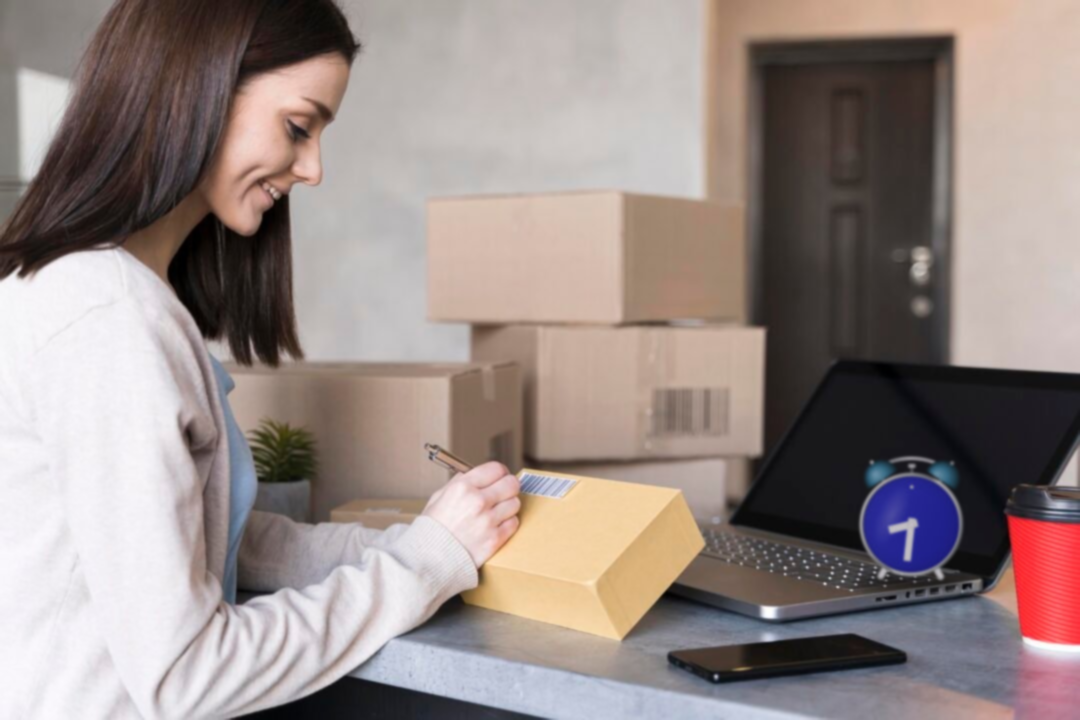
8h31
